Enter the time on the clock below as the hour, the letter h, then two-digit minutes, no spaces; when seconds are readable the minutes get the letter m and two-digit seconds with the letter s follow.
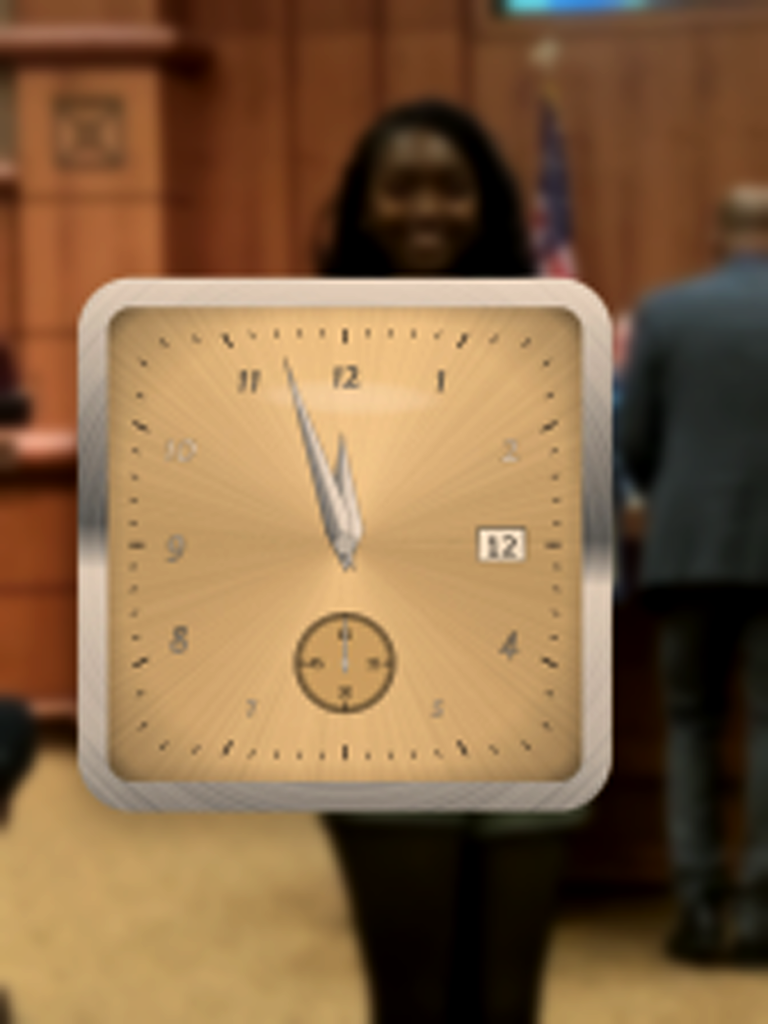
11h57
